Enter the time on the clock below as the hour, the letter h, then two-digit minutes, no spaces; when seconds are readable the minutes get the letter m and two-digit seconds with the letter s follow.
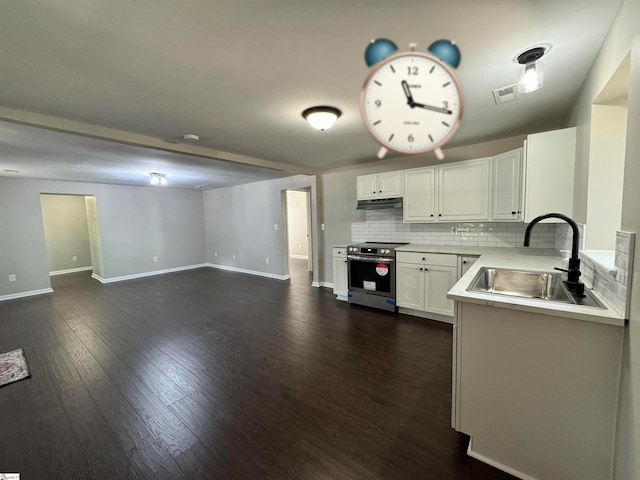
11h17
